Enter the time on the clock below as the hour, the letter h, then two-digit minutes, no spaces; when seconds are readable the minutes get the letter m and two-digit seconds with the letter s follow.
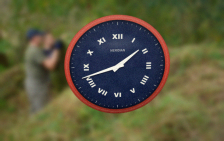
1h42
